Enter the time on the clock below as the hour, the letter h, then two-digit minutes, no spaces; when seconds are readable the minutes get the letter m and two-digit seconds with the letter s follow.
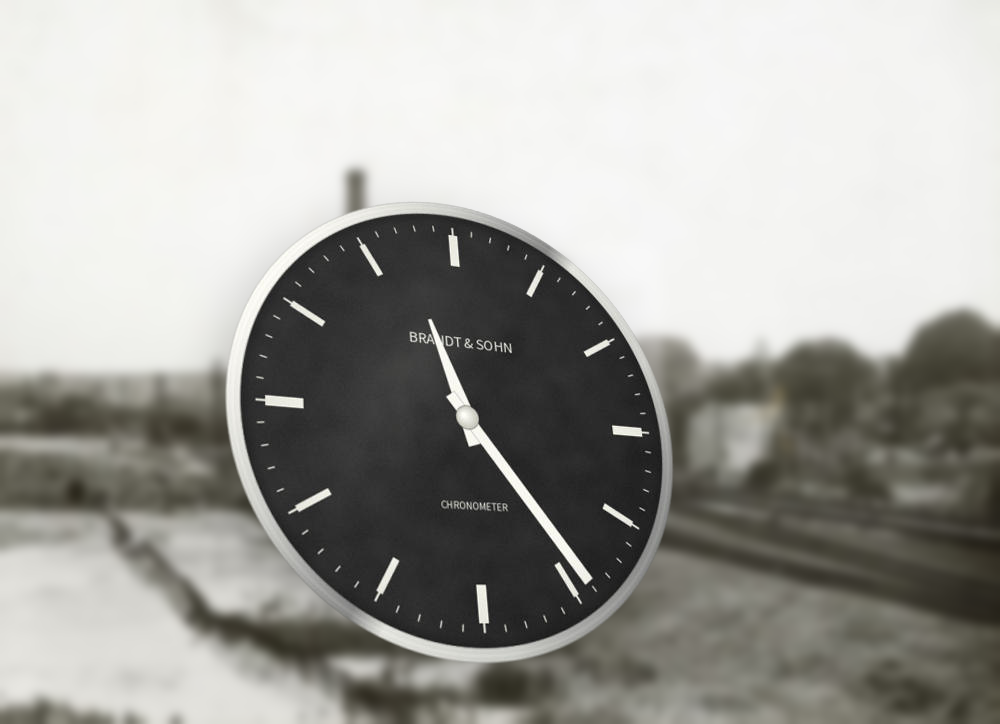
11h24
